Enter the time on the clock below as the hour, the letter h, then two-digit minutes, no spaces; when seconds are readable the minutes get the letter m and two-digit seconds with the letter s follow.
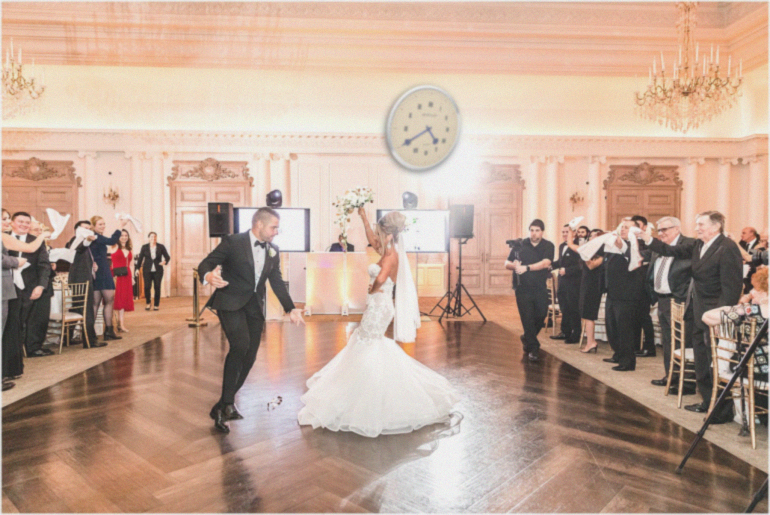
4h40
